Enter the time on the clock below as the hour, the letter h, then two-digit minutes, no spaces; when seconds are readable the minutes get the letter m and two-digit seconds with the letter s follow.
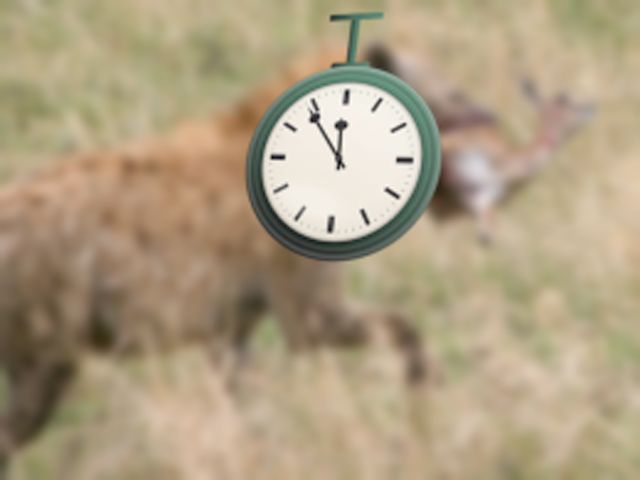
11h54
